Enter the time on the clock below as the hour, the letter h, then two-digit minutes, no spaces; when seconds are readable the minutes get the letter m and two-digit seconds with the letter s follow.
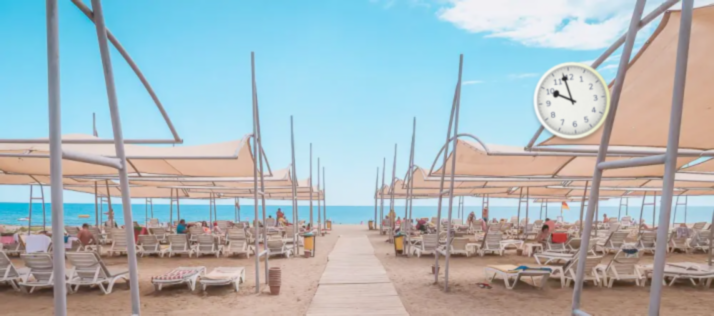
9h58
